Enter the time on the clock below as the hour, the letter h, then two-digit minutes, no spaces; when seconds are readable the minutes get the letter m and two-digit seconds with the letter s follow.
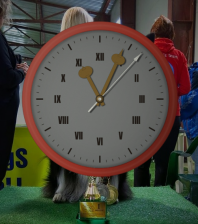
11h04m07s
